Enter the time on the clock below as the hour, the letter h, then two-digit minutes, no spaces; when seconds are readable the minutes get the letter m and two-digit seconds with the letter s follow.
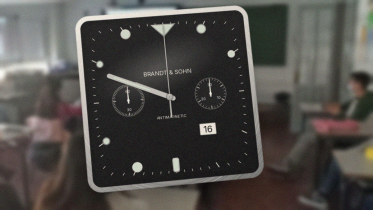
9h49
